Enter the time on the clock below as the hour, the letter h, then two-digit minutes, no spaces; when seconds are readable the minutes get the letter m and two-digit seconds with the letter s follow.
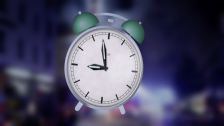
8h58
